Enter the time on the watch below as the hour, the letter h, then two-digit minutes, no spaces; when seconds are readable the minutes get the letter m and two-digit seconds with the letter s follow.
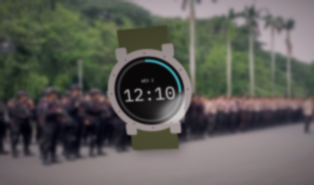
12h10
